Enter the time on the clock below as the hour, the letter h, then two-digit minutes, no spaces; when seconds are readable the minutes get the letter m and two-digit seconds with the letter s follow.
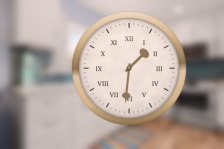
1h31
